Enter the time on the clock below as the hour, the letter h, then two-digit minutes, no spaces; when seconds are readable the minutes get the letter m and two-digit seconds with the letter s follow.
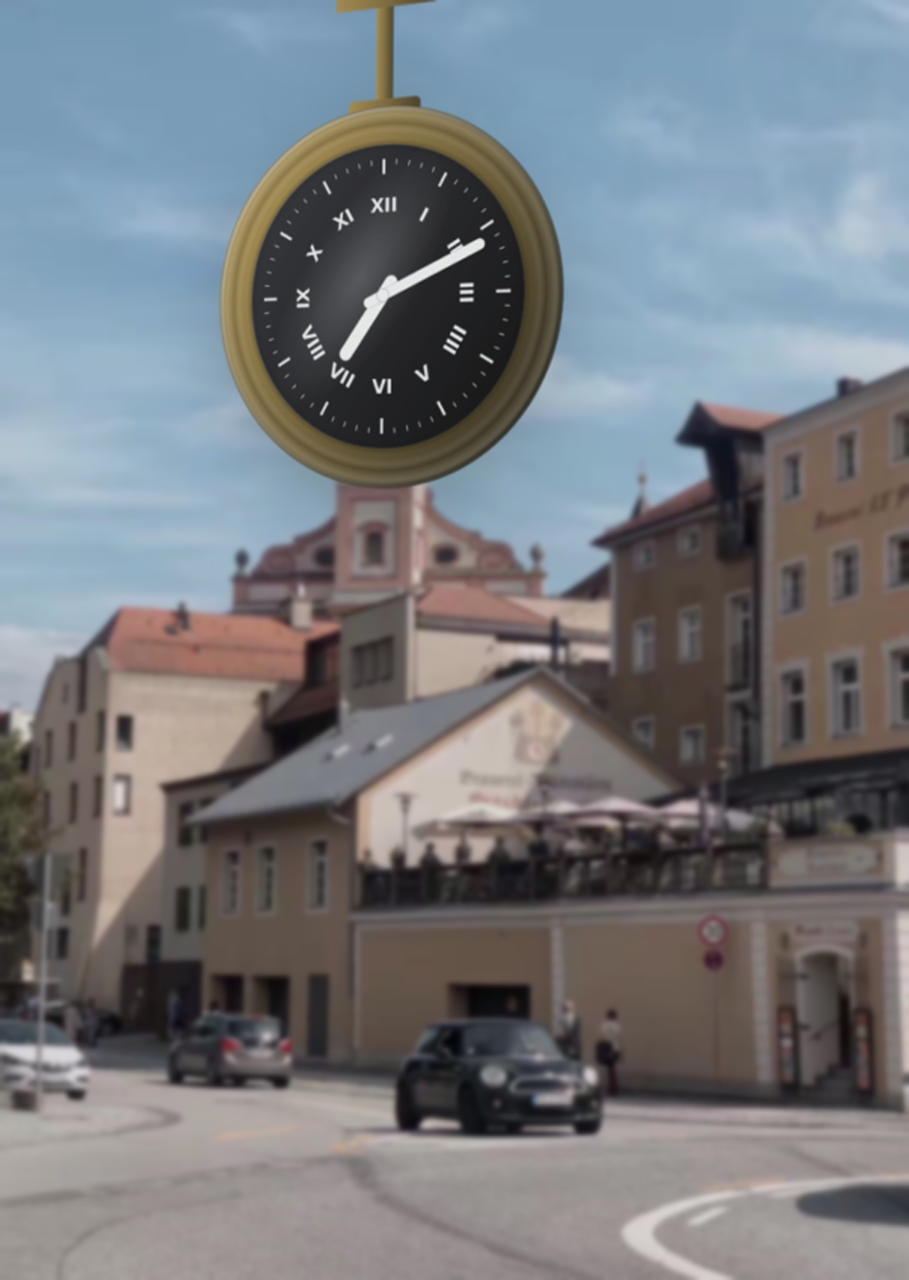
7h11
